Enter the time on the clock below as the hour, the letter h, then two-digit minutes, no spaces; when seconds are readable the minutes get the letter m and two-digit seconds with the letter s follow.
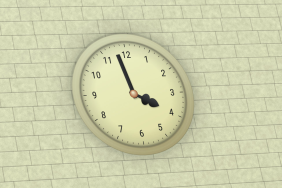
3h58
